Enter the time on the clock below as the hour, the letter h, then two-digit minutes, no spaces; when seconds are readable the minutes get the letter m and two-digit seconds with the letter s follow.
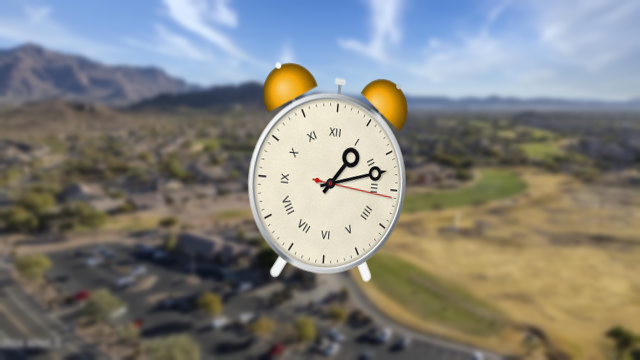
1h12m16s
